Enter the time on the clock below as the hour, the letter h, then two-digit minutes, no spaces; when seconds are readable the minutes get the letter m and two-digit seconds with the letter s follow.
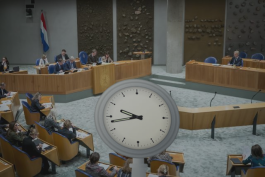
9h43
